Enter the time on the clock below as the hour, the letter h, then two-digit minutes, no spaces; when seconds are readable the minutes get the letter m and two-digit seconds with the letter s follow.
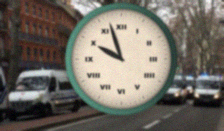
9h57
